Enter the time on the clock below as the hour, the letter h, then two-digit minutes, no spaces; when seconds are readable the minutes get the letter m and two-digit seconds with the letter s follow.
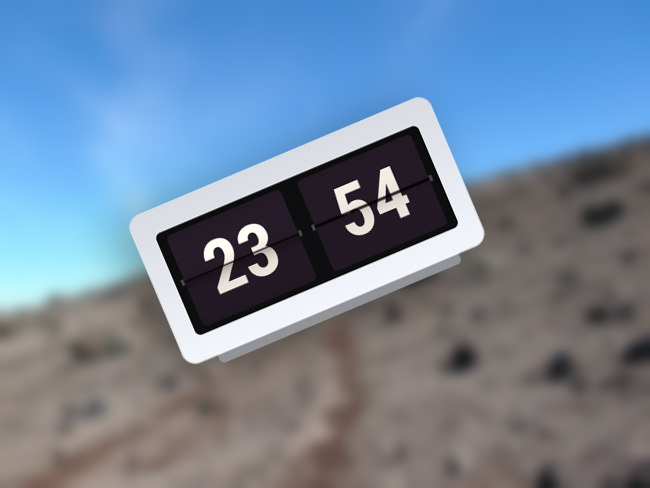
23h54
